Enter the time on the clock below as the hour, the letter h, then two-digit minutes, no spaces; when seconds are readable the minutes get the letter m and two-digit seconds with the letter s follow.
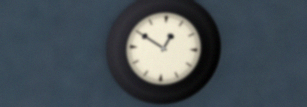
12h50
